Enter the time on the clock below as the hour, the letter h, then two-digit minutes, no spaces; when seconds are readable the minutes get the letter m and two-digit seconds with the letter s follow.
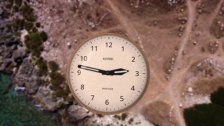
2h47
